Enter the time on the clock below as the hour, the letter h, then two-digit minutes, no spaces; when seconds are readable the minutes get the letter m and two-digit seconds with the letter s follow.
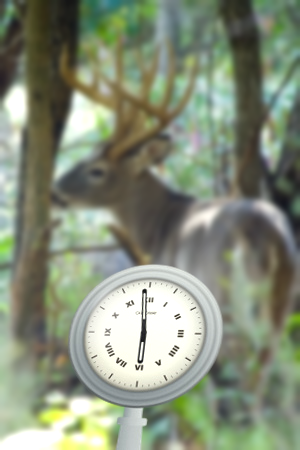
5h59
